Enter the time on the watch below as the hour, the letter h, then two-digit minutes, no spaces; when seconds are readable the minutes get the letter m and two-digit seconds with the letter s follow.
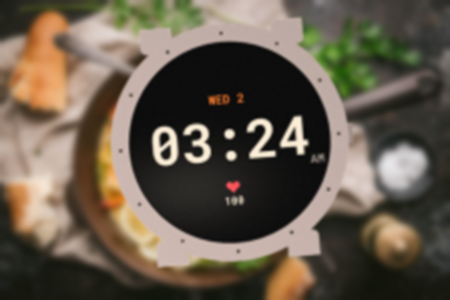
3h24
